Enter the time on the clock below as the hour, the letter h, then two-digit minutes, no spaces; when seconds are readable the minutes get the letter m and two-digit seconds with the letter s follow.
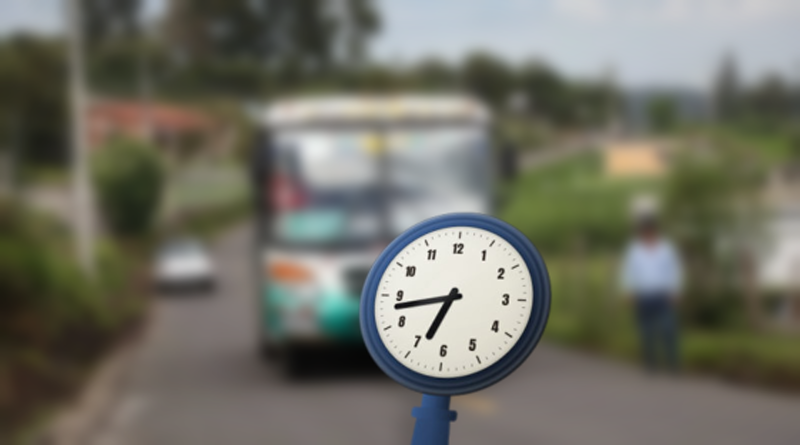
6h43
